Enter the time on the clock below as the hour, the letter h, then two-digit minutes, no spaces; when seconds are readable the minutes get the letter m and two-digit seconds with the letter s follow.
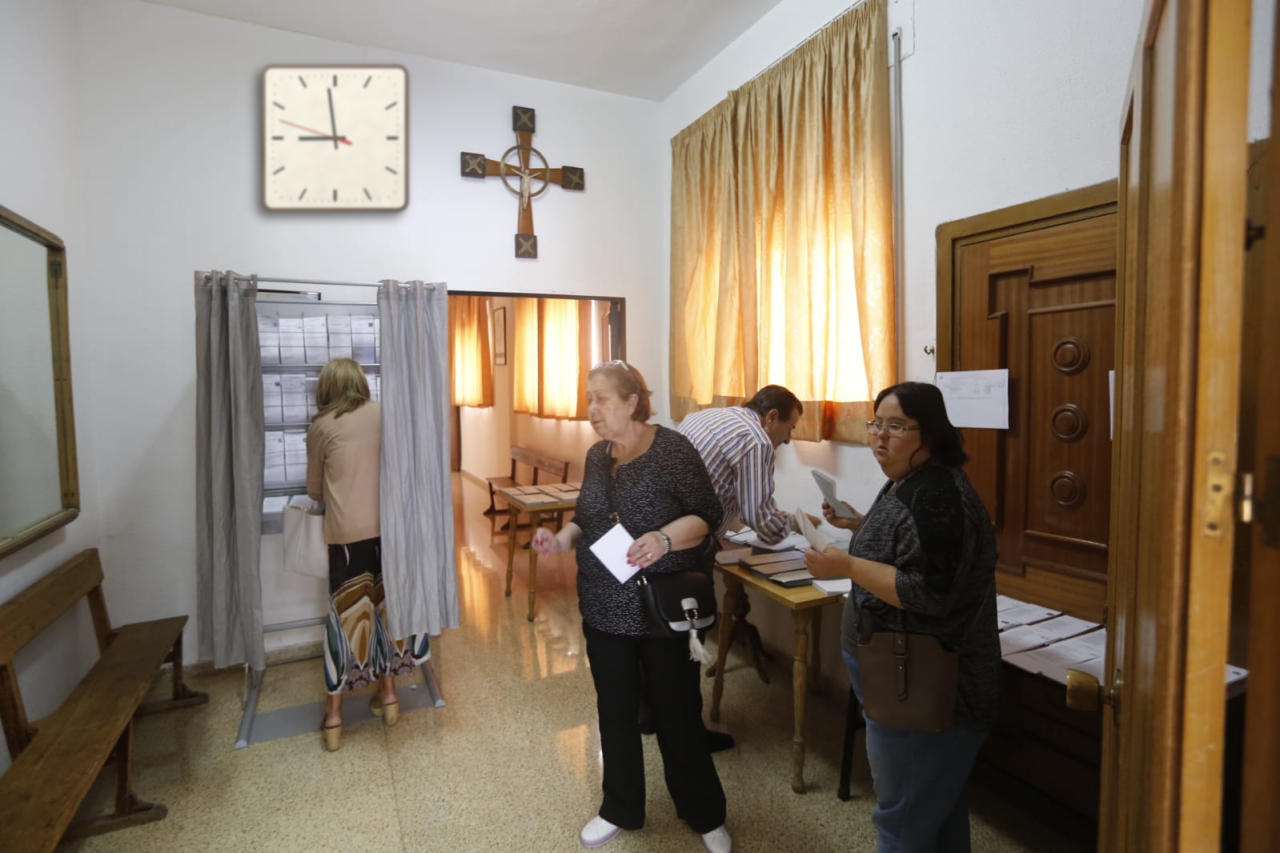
8h58m48s
